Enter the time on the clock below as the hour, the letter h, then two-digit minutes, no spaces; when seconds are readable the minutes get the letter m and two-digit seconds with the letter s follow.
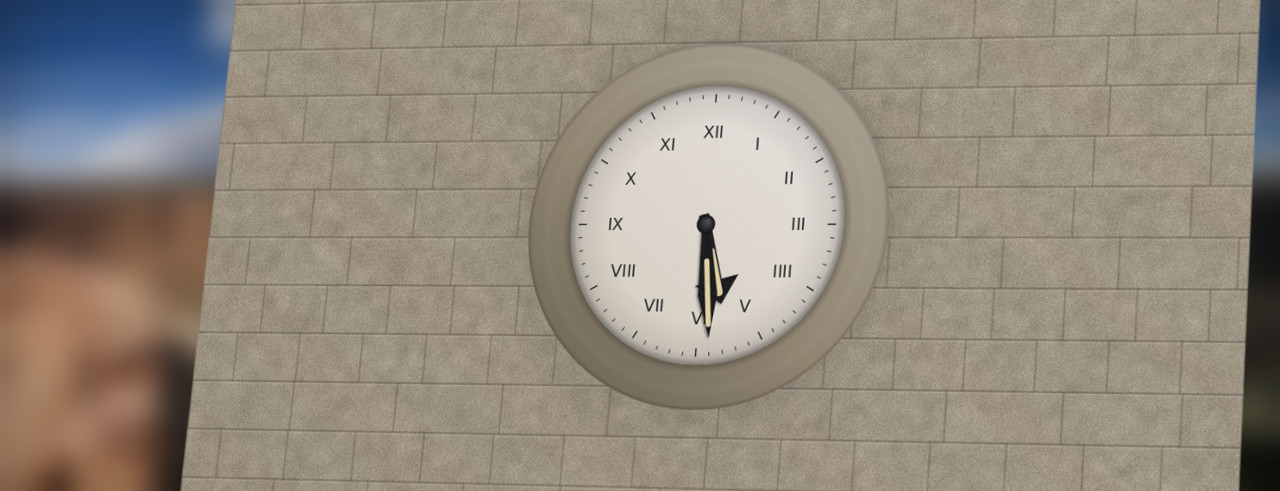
5h29
